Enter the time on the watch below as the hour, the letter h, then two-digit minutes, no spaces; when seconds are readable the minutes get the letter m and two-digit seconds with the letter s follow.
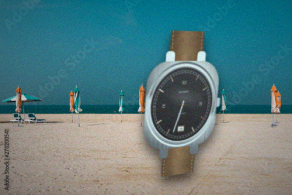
6h33
